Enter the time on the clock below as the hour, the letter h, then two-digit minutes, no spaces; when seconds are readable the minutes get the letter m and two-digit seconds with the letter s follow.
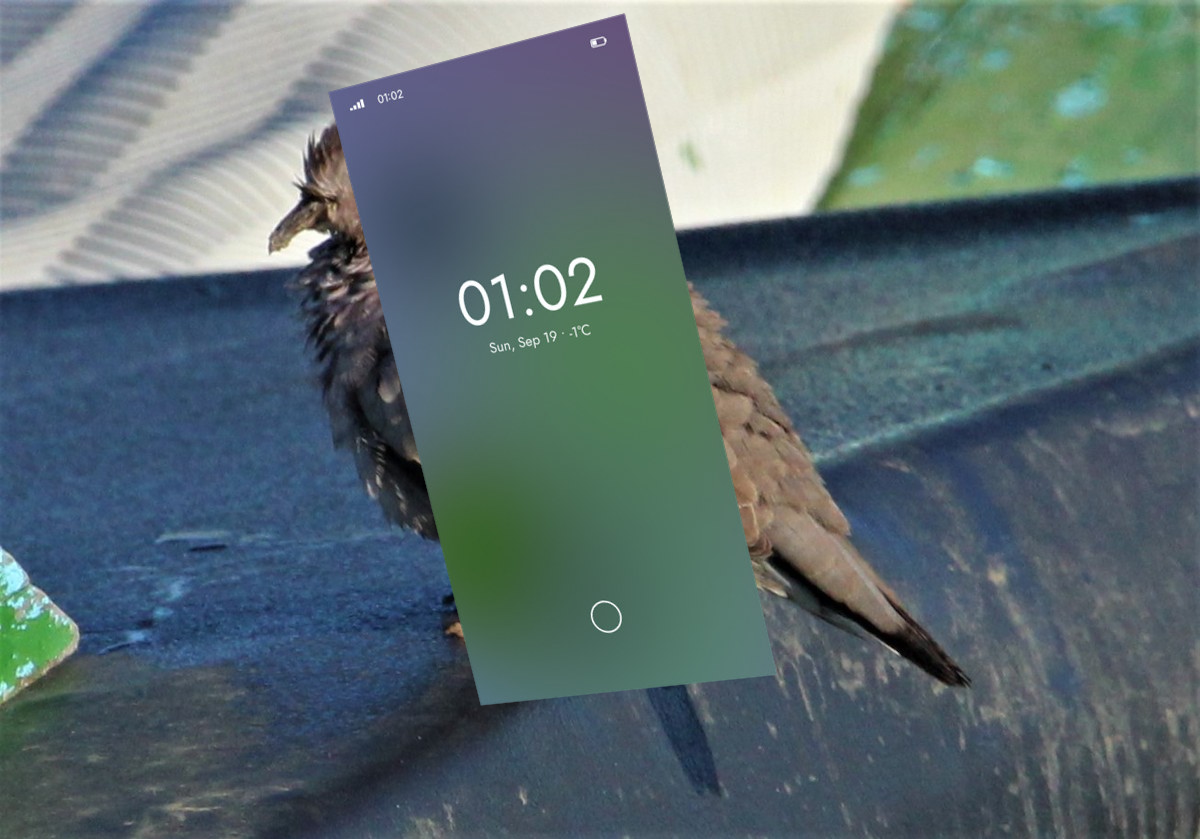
1h02
